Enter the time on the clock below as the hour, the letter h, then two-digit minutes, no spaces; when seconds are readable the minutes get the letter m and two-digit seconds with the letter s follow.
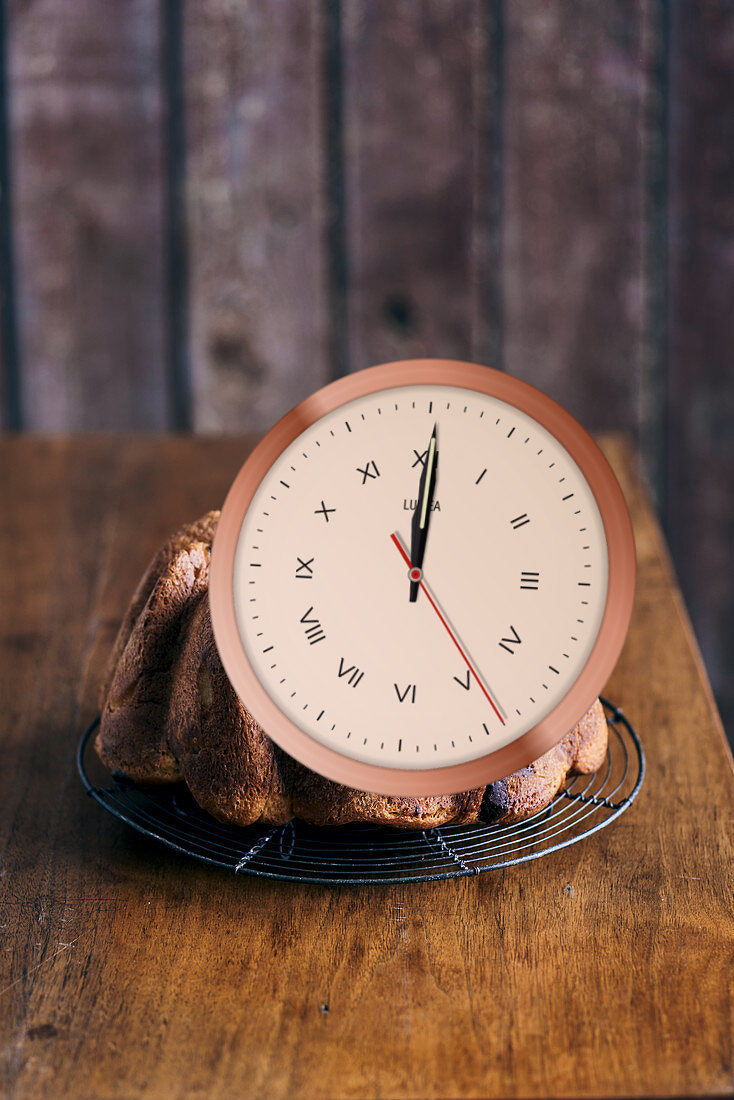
12h00m24s
